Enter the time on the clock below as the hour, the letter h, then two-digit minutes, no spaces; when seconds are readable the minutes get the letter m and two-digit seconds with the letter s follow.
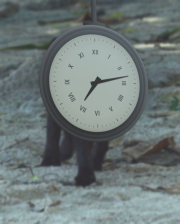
7h13
